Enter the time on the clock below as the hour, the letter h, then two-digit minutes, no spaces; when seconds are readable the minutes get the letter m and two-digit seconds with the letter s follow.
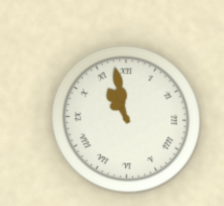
10h58
